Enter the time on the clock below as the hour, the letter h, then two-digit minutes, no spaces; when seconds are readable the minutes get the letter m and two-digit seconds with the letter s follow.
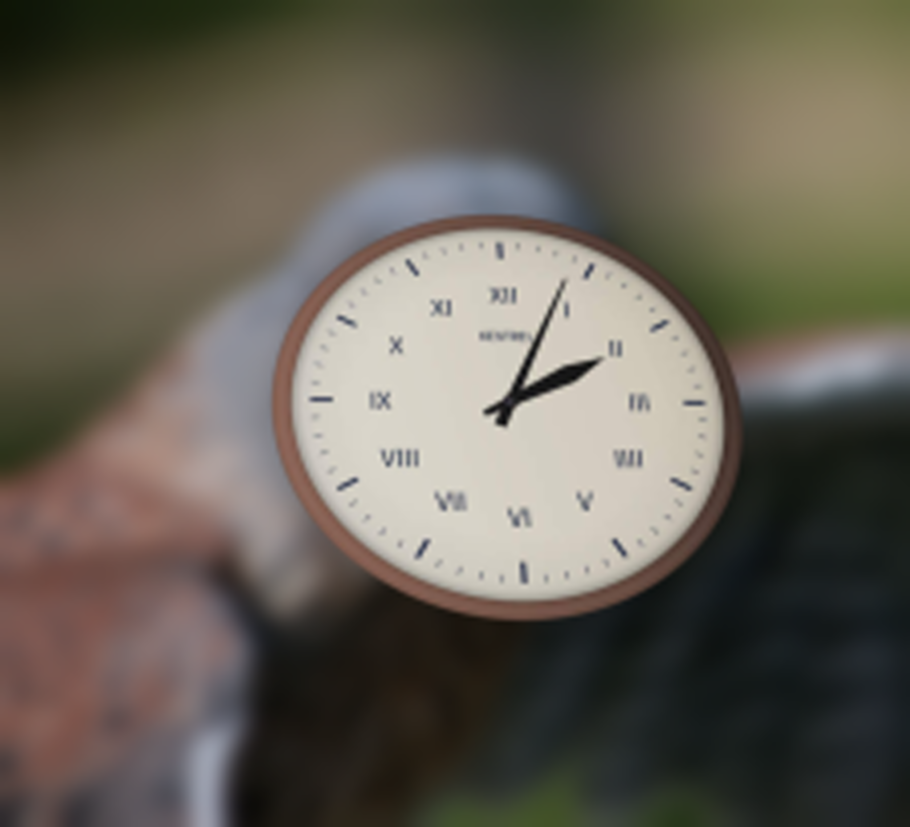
2h04
